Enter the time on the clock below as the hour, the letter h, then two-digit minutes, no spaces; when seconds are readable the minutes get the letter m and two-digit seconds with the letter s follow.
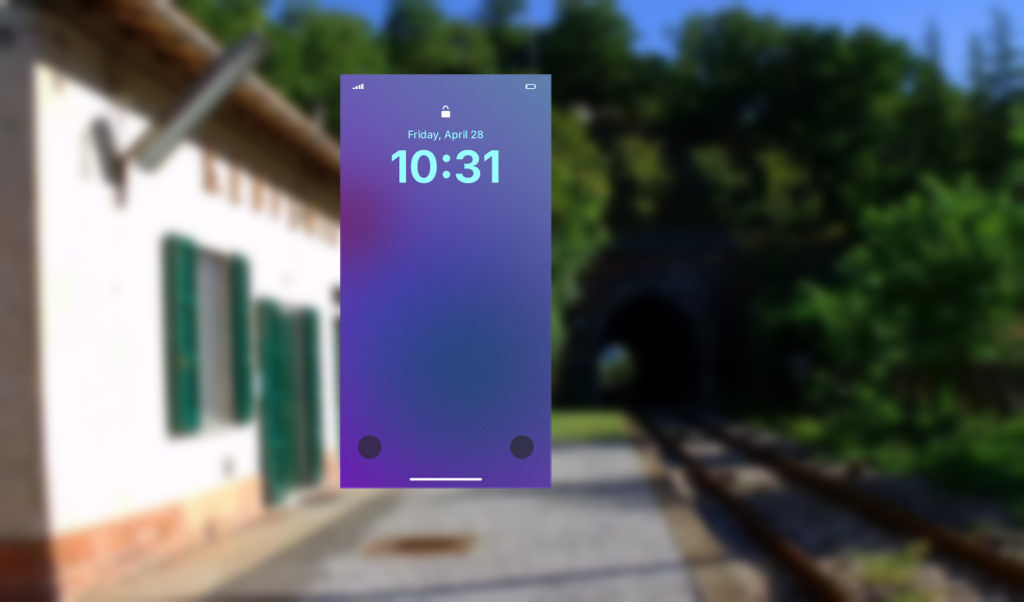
10h31
